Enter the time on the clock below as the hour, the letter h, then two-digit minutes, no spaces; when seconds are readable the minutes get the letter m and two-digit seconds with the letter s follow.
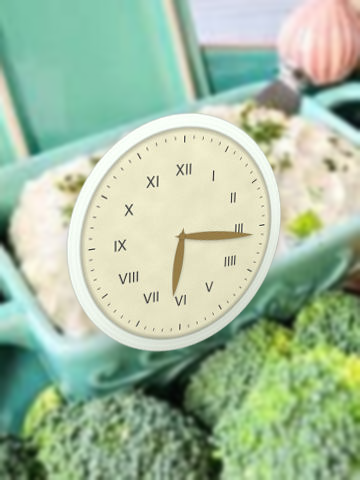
6h16
